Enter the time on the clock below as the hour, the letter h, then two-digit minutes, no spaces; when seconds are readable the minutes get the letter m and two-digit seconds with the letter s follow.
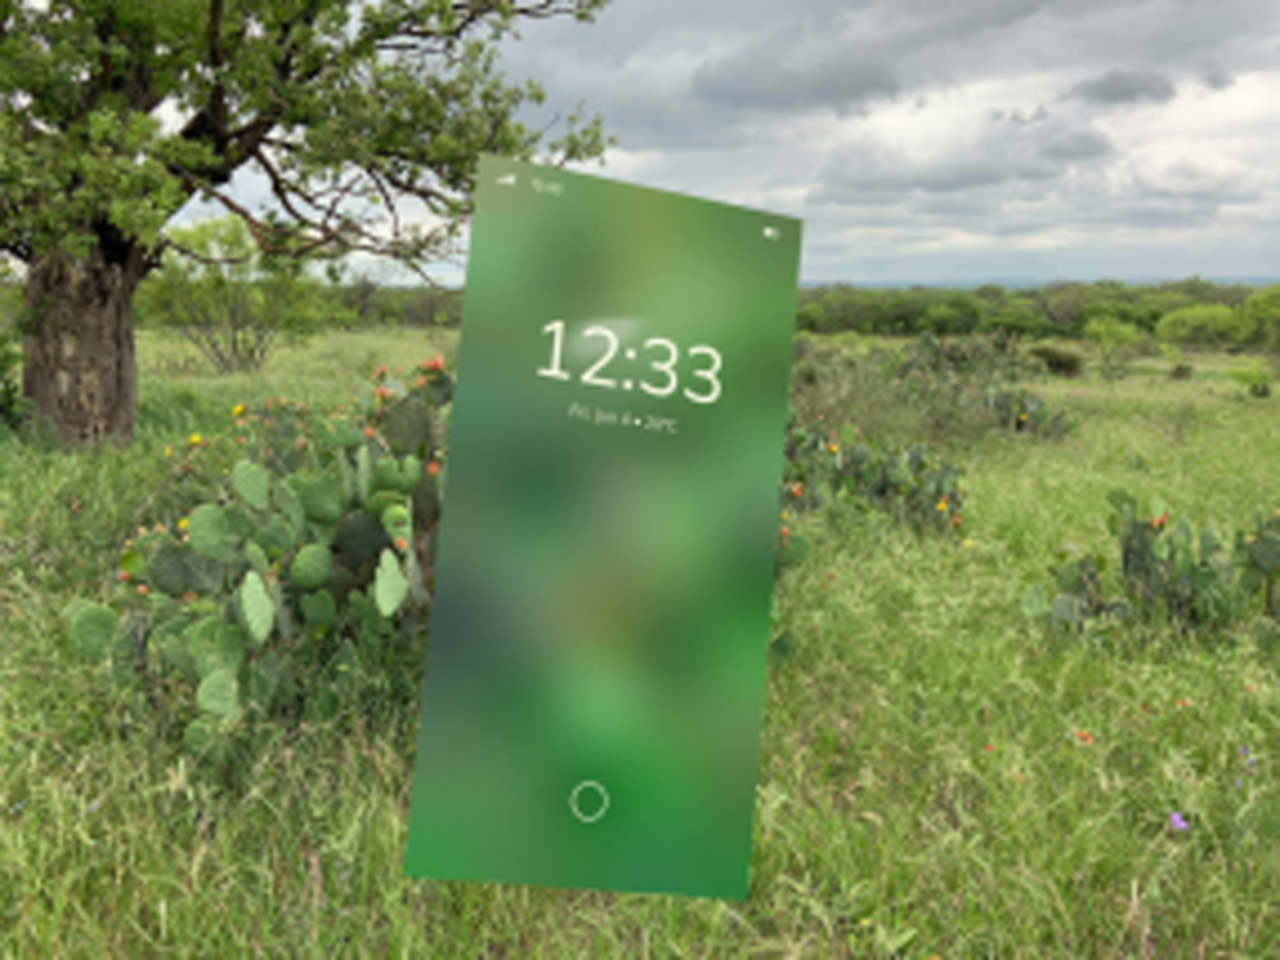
12h33
